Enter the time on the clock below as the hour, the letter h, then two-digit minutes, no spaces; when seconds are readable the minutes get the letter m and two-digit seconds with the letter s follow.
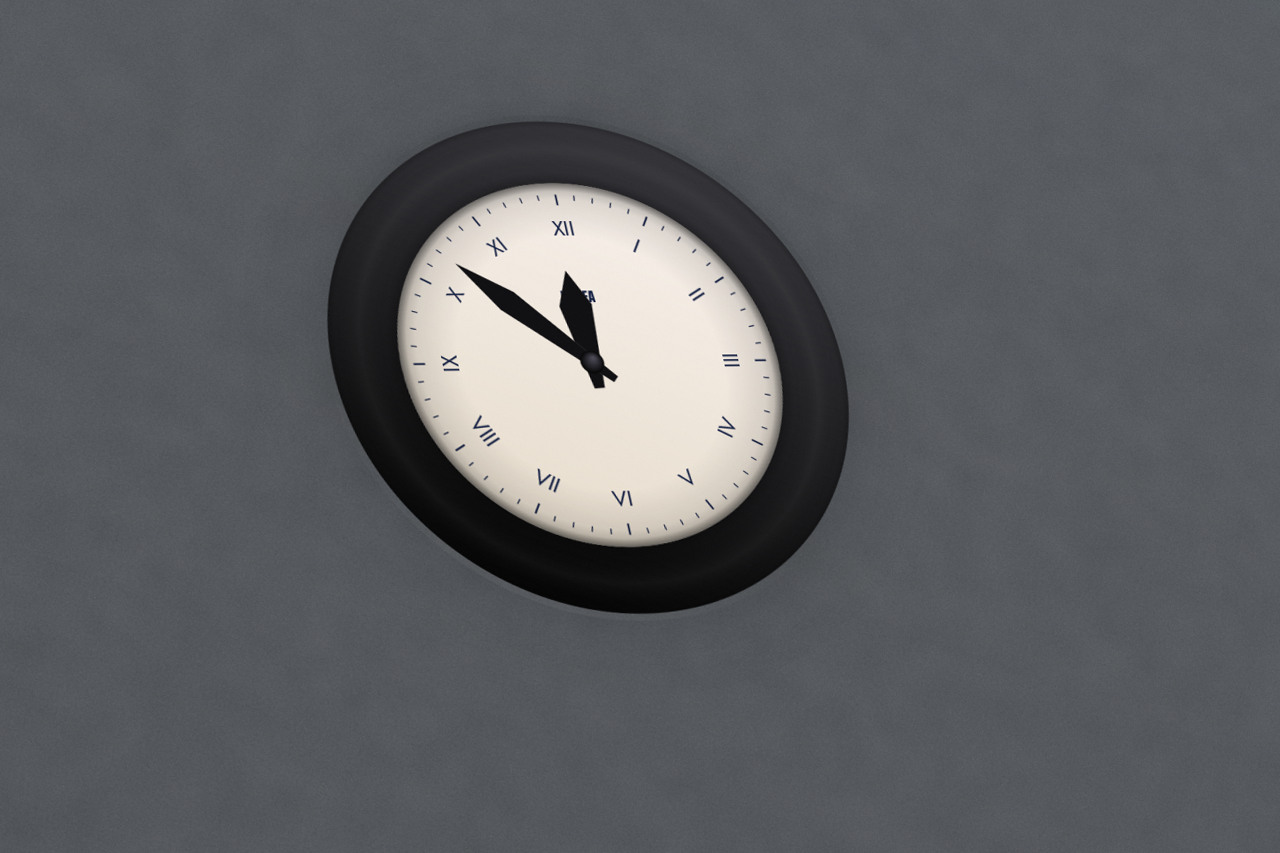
11h52
